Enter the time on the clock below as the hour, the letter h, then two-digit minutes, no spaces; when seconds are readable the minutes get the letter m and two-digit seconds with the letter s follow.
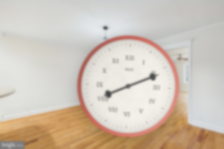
8h11
